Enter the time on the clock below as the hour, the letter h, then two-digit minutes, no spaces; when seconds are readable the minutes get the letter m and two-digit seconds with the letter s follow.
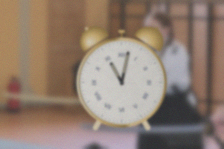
11h02
